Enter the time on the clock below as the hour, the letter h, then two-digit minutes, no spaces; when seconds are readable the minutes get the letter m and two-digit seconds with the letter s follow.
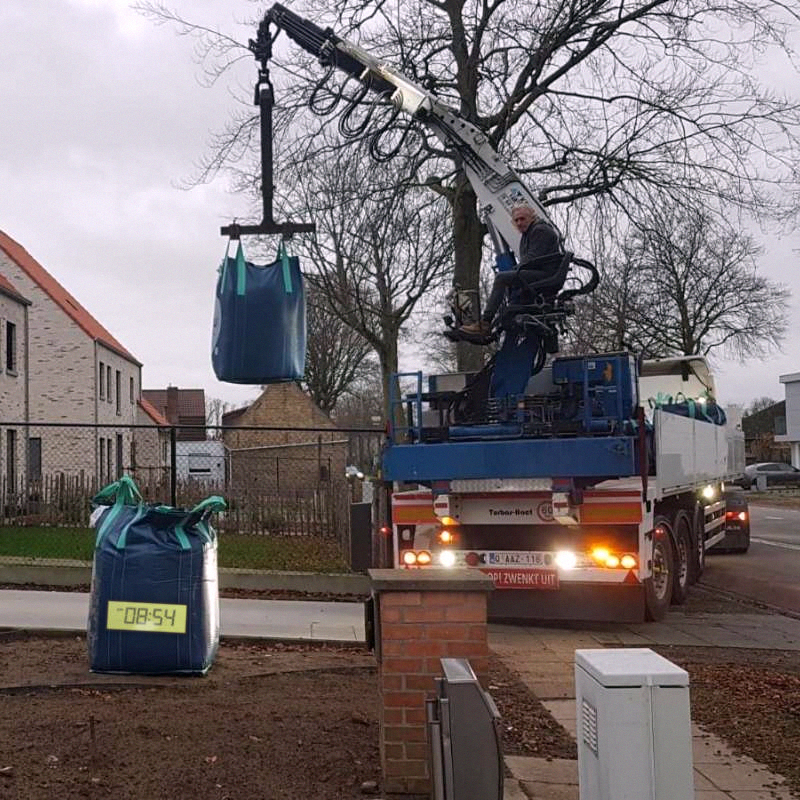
8h54
